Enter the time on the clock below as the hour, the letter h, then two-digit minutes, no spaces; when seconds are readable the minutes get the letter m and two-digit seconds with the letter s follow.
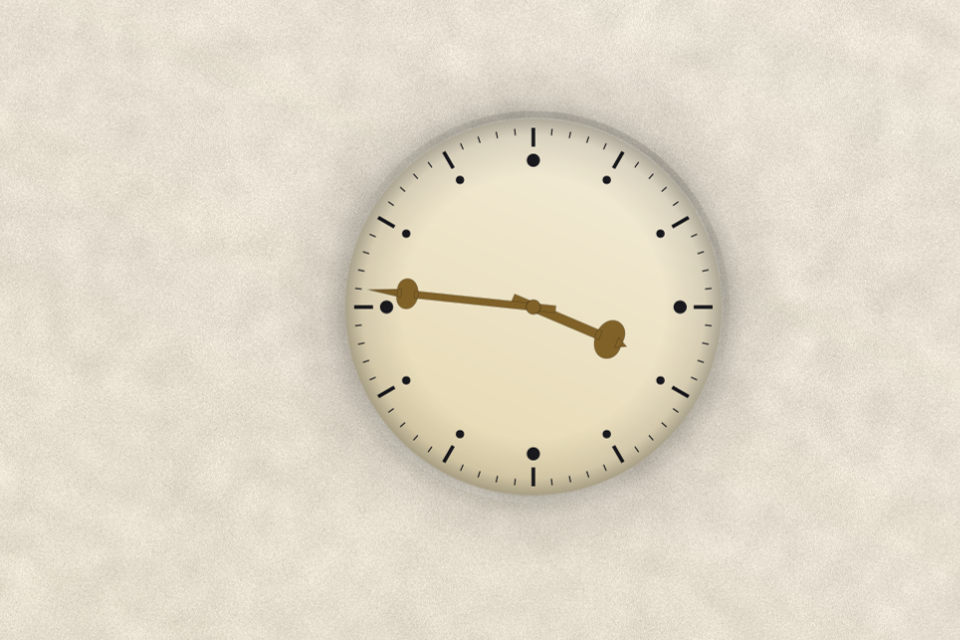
3h46
